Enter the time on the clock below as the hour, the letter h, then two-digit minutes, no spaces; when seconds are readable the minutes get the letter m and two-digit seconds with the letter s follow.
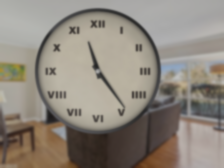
11h24
